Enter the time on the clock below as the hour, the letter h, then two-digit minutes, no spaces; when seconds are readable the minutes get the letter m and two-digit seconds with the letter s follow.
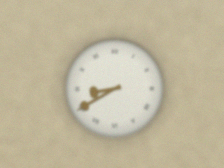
8h40
